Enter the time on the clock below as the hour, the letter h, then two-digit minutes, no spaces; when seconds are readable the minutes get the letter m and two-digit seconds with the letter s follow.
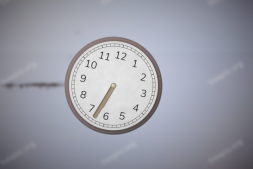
6h33
